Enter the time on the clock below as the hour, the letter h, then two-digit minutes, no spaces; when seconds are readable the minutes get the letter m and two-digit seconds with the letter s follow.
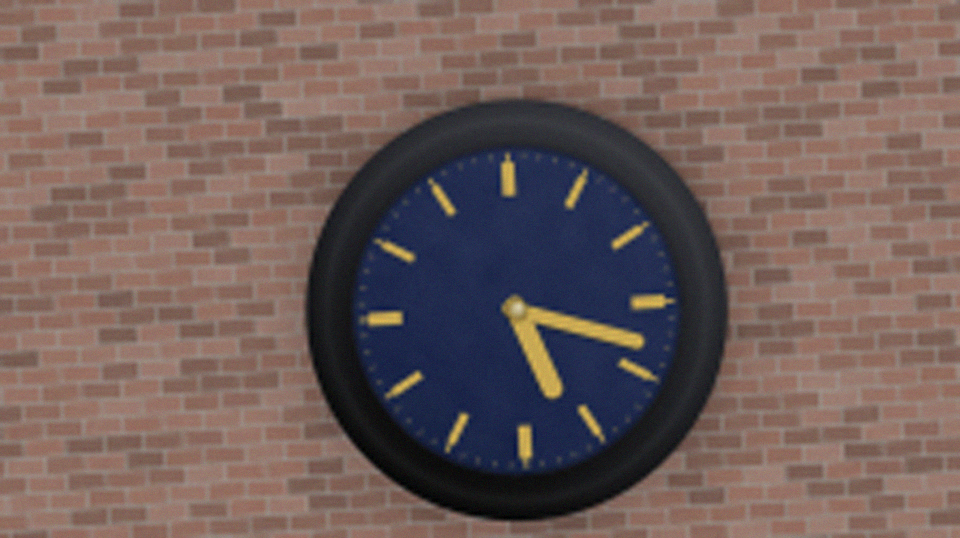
5h18
